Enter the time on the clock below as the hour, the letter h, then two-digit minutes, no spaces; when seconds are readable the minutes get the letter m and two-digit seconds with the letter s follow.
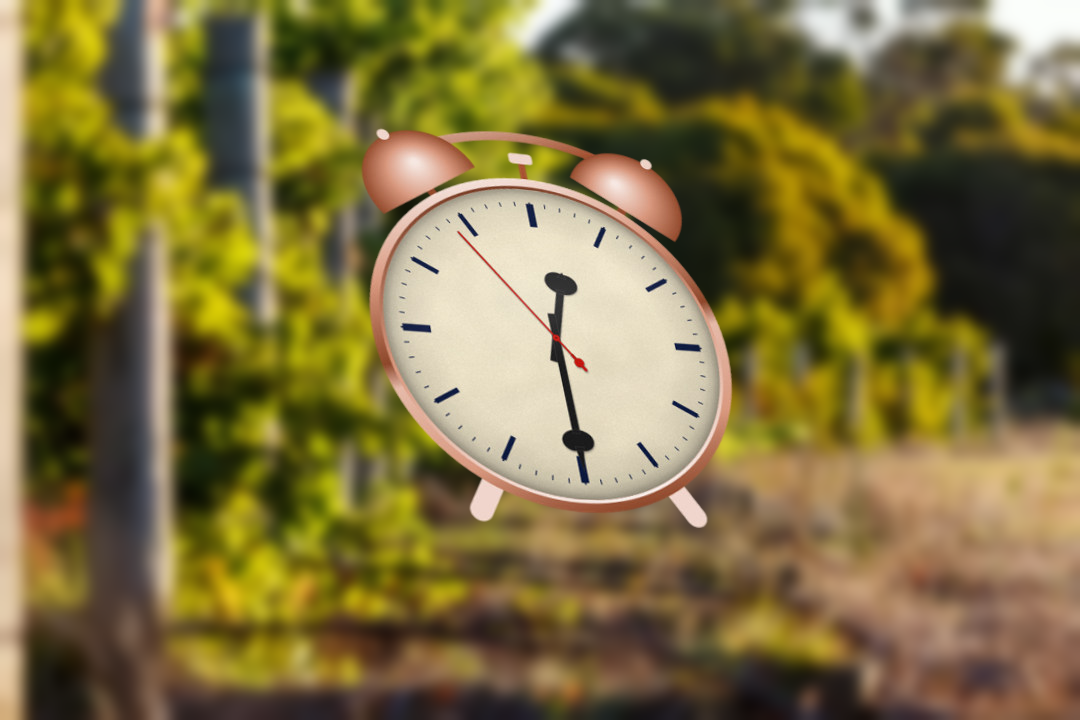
12h29m54s
